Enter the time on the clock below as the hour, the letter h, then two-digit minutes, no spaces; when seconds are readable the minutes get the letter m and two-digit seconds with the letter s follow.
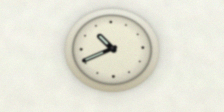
10h41
